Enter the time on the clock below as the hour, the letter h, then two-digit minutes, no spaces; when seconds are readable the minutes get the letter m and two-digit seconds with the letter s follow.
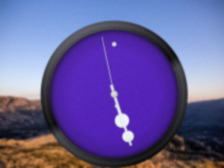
5h26m58s
